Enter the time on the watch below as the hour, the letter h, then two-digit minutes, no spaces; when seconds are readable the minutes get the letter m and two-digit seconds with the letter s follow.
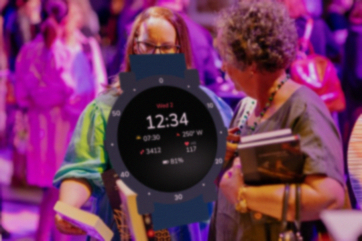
12h34
